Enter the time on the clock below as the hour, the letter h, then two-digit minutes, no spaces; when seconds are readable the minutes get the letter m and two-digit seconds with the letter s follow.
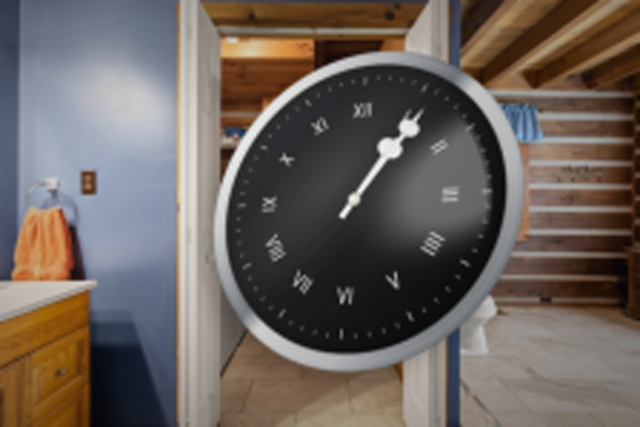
1h06
